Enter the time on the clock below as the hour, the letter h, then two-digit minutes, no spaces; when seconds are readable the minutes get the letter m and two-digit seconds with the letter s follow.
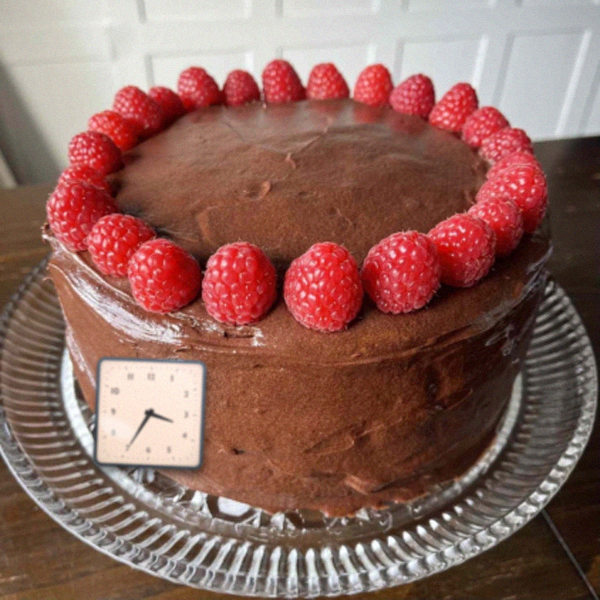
3h35
